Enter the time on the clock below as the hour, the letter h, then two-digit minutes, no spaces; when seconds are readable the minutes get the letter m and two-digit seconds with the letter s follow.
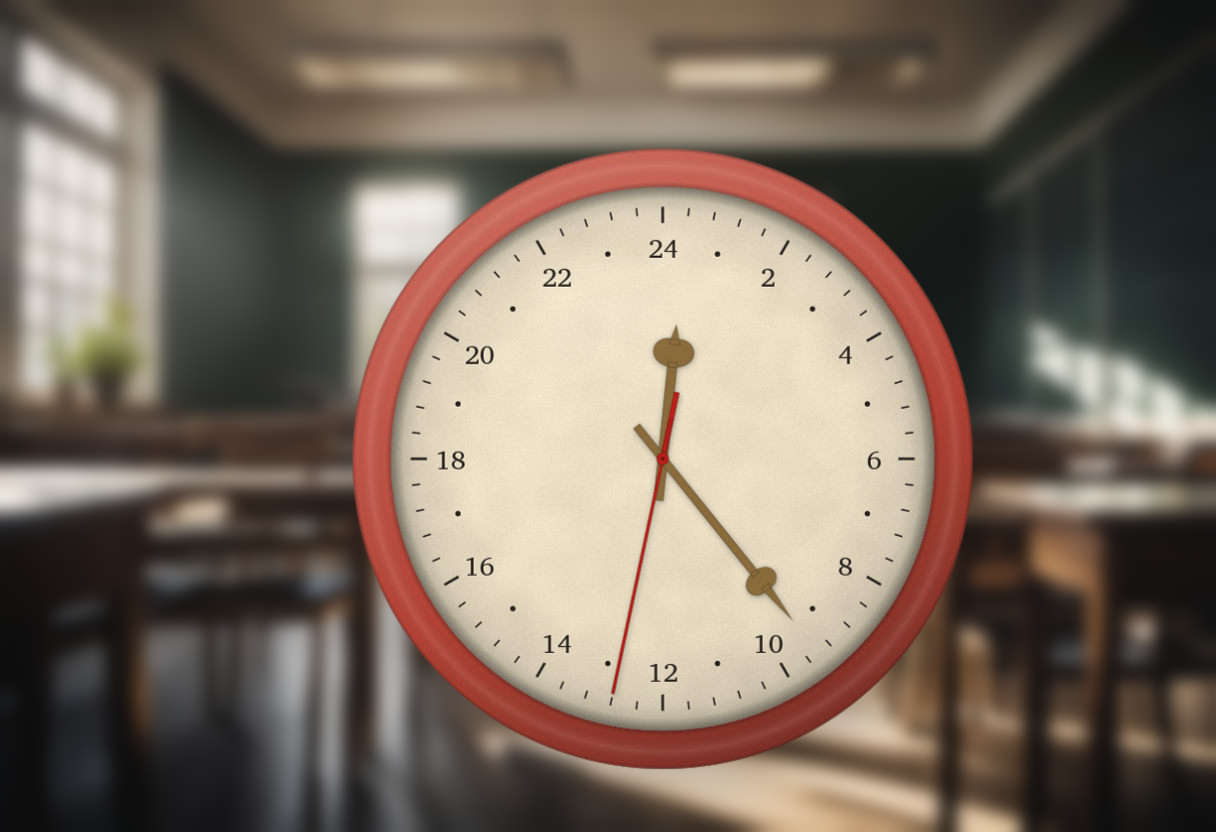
0h23m32s
